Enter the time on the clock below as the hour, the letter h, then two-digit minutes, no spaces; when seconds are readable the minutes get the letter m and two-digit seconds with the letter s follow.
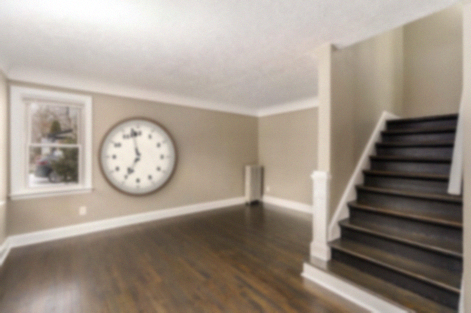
6h58
